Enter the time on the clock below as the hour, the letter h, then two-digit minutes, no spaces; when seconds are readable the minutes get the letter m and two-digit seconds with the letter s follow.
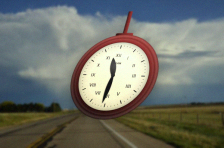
11h31
